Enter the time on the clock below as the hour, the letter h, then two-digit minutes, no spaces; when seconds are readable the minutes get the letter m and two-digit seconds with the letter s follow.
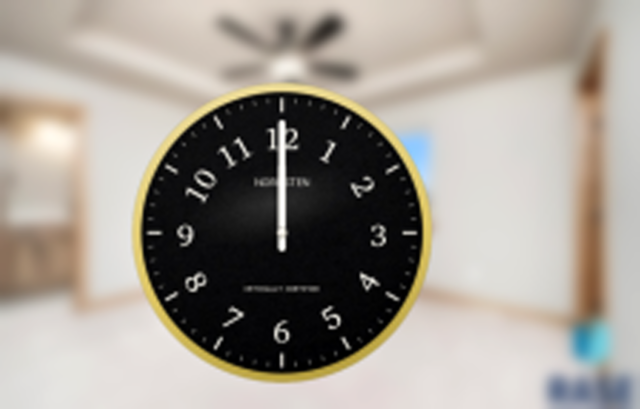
12h00
